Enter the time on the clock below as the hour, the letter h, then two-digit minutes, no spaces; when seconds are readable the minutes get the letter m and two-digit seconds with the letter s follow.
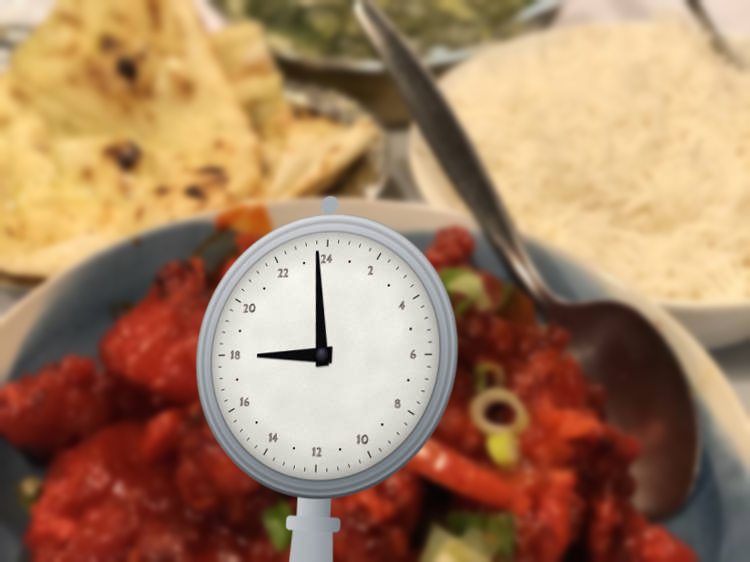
17h59
